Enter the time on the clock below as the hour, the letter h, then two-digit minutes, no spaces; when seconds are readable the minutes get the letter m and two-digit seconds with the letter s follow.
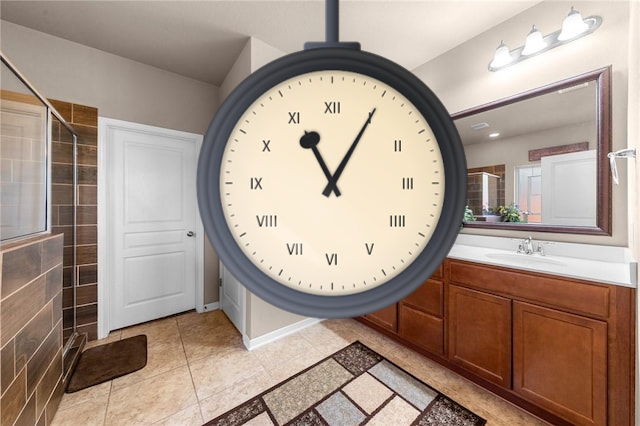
11h05
